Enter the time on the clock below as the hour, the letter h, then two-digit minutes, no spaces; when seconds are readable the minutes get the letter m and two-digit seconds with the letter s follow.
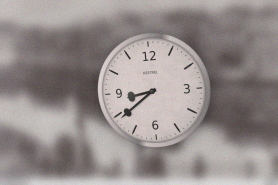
8h39
